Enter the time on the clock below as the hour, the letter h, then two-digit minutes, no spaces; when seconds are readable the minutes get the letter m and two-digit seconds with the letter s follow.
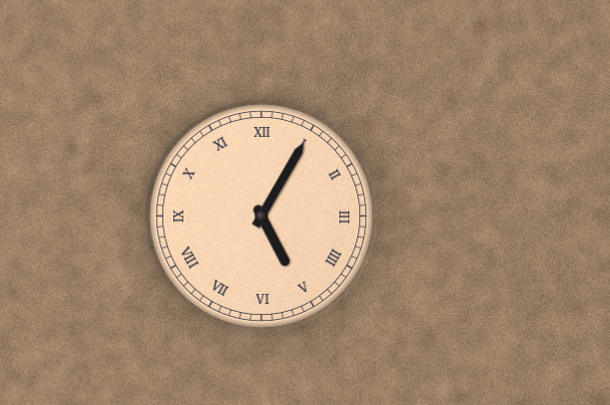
5h05
